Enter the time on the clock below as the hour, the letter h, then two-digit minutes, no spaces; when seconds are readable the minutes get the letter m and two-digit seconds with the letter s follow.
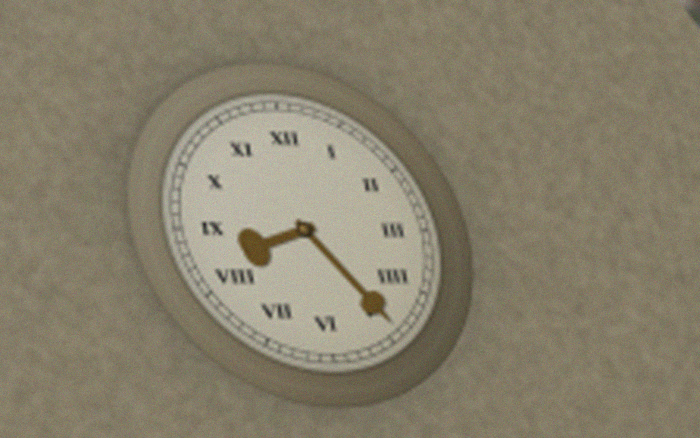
8h24
